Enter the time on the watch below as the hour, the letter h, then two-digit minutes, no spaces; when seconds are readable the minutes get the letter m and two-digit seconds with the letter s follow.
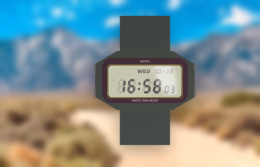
16h58m03s
